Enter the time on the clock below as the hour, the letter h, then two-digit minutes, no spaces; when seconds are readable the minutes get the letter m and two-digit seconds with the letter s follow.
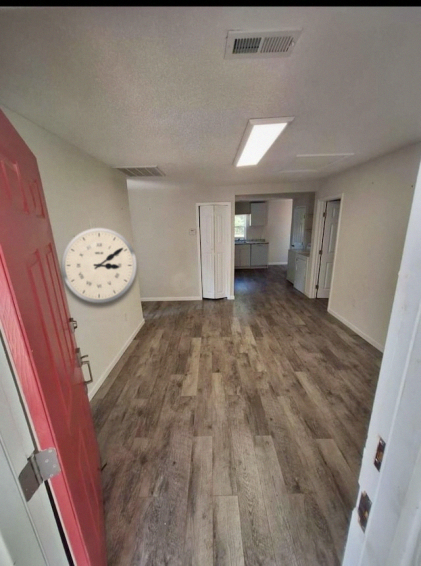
3h09
